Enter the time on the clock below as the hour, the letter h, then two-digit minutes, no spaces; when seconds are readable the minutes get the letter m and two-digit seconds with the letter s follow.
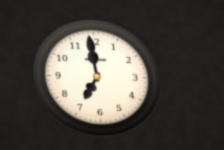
6h59
